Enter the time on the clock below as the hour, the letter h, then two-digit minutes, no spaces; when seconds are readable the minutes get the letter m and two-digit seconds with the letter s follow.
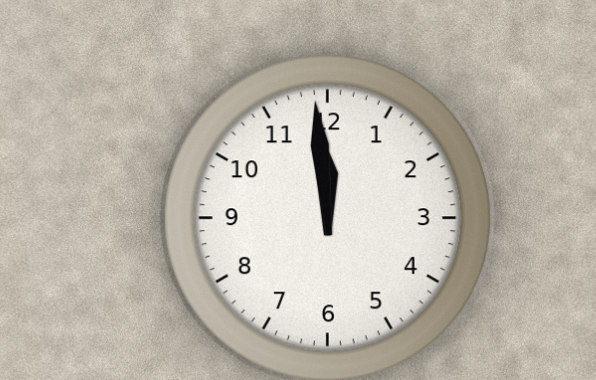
11h59
